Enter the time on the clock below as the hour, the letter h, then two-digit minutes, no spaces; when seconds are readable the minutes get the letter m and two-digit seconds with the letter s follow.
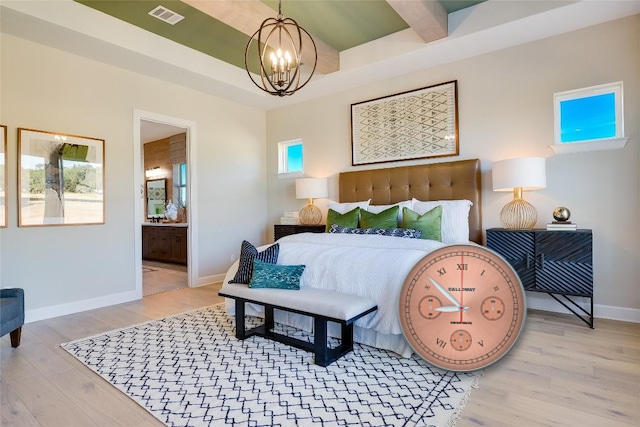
8h52
